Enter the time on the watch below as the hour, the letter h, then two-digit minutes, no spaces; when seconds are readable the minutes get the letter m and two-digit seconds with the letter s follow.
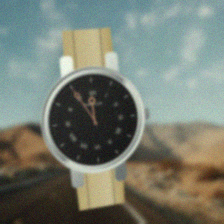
11h55
